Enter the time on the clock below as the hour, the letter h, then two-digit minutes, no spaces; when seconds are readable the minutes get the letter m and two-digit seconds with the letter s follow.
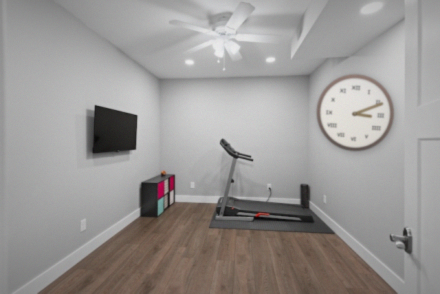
3h11
